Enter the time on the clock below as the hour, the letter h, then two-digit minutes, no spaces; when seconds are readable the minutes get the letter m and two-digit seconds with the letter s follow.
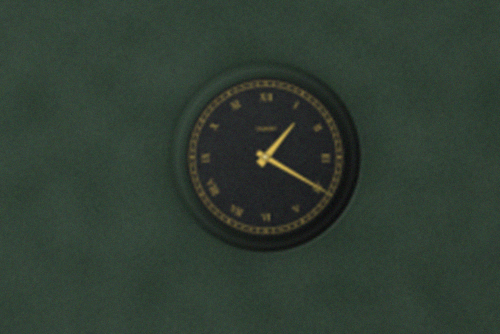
1h20
